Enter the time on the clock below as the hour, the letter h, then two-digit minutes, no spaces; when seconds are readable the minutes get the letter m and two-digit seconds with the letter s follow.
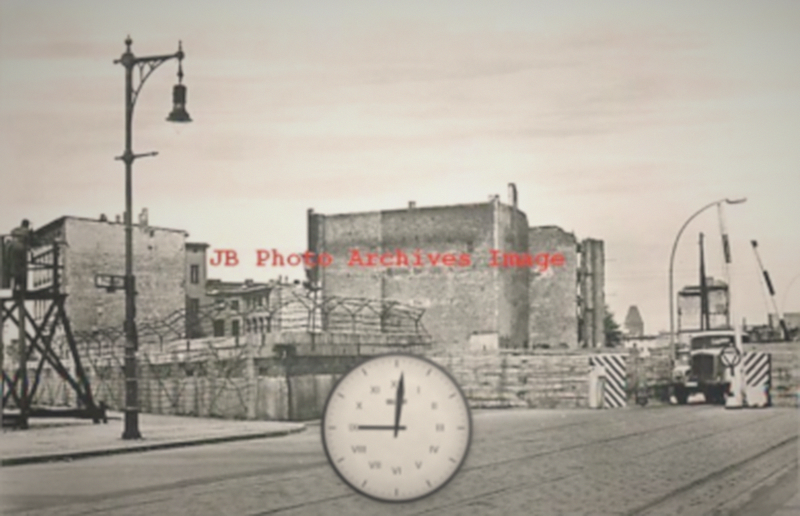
9h01
